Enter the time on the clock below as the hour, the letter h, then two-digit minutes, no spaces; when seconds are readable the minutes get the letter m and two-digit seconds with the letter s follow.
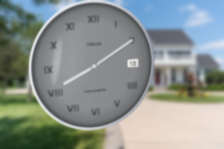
8h10
